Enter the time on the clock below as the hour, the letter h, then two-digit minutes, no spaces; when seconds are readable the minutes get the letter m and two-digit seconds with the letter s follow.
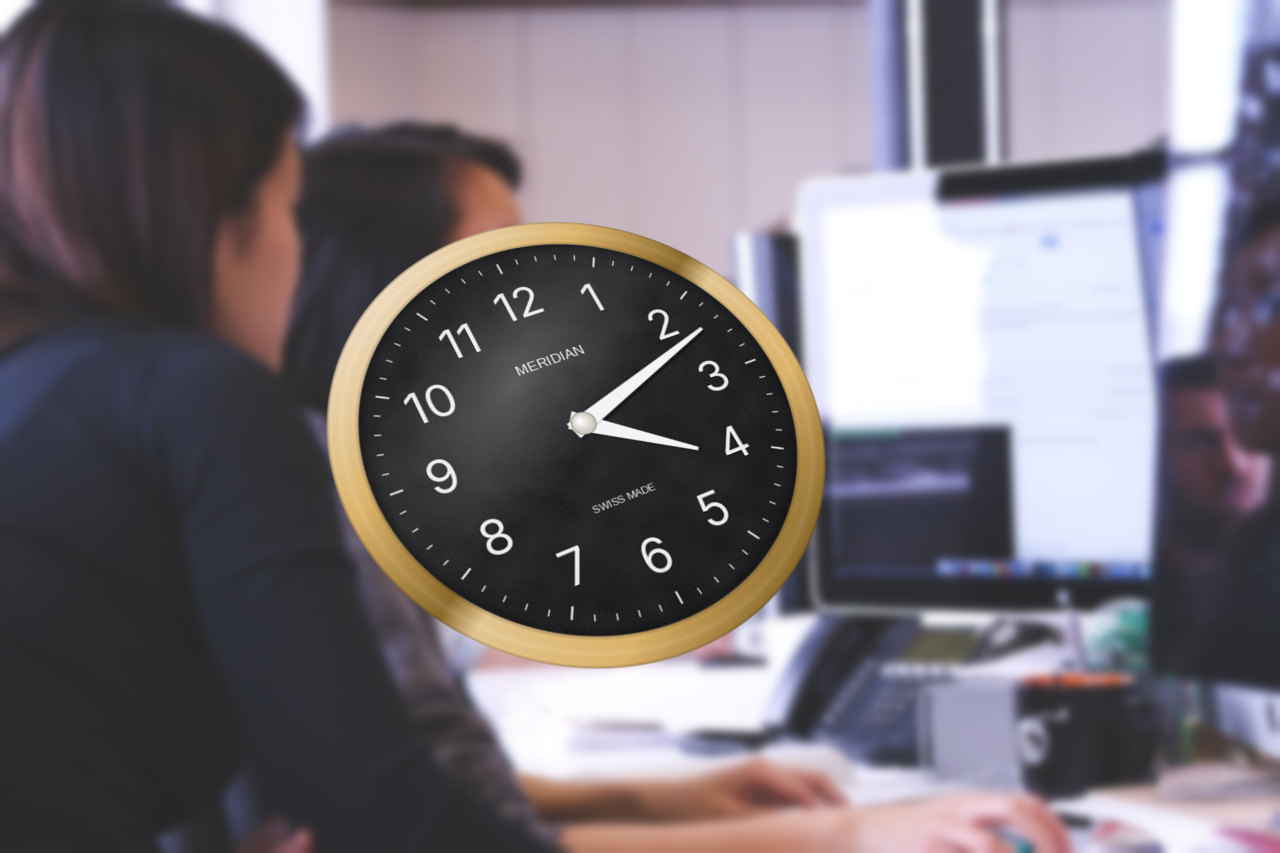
4h12
